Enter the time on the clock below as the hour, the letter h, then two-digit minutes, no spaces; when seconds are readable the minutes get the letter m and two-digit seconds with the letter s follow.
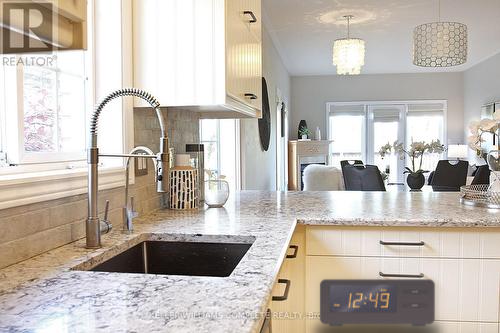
12h49
